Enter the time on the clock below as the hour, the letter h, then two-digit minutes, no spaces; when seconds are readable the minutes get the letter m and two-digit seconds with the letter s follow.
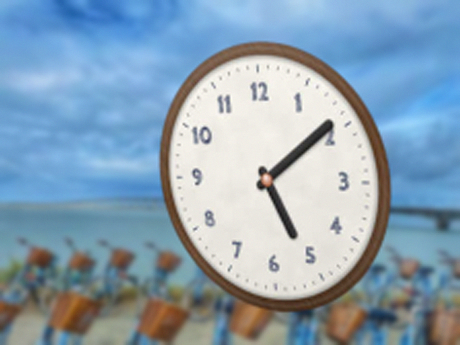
5h09
